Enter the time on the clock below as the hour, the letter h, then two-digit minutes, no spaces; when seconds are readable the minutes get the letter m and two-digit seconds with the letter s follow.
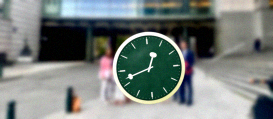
12h42
